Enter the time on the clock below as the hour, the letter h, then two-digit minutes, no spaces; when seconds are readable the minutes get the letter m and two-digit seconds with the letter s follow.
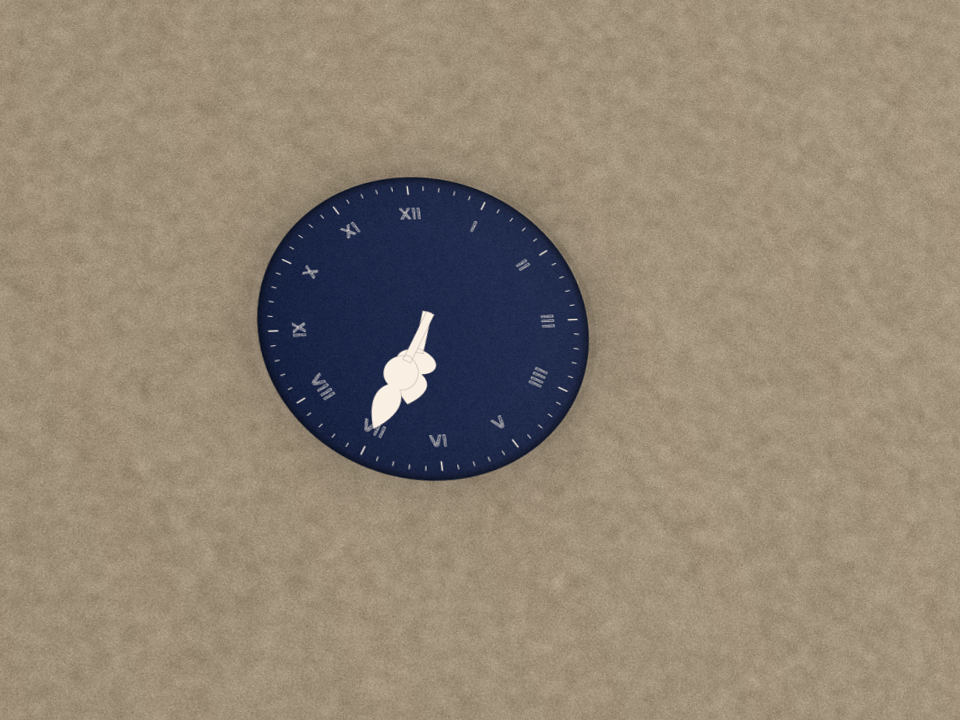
6h35
